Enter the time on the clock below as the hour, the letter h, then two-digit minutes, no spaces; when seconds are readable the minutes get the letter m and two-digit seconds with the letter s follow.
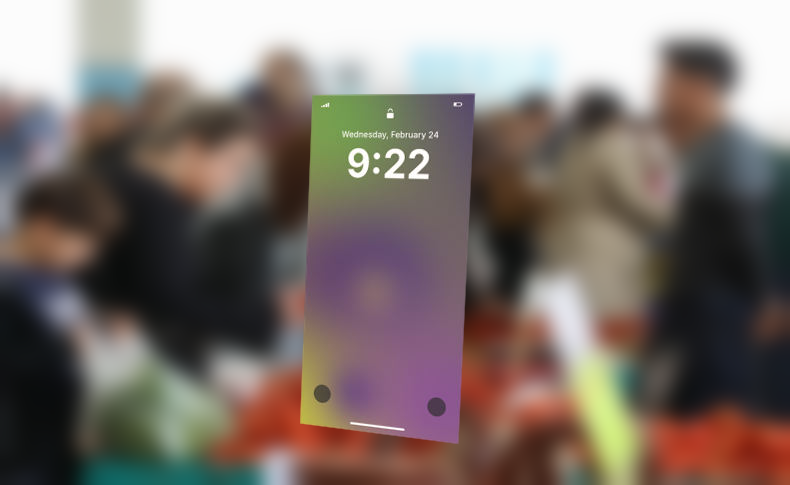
9h22
